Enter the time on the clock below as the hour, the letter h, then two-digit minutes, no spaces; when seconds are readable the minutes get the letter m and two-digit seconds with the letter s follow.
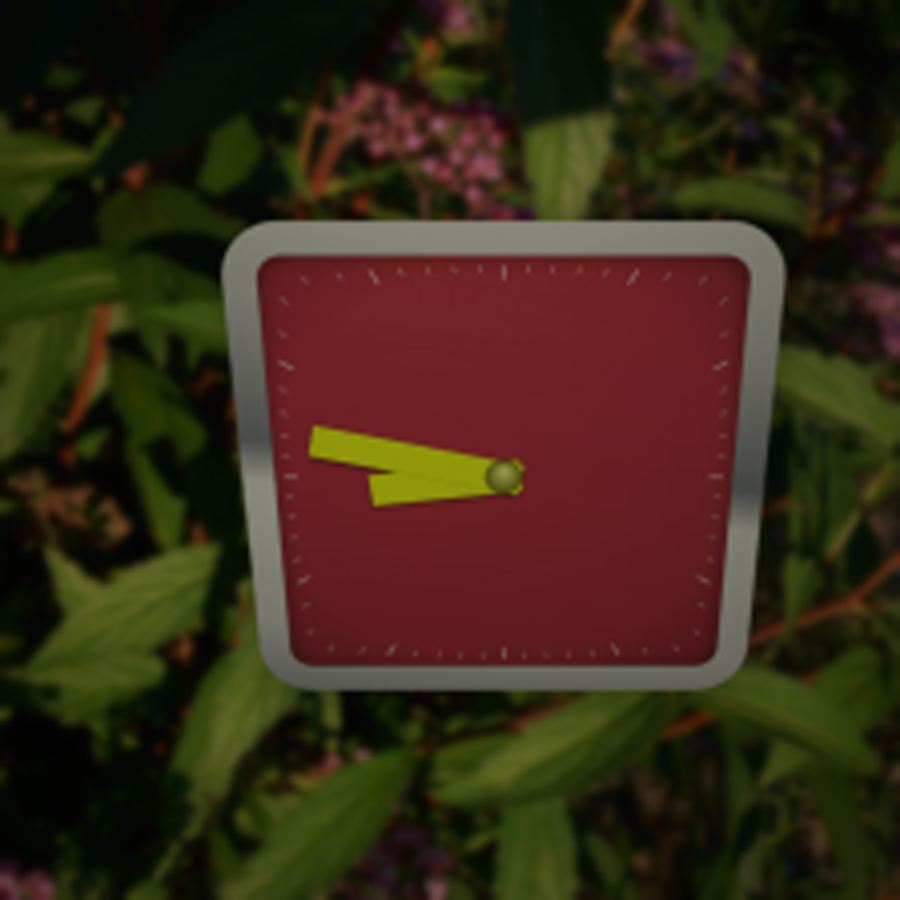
8h47
